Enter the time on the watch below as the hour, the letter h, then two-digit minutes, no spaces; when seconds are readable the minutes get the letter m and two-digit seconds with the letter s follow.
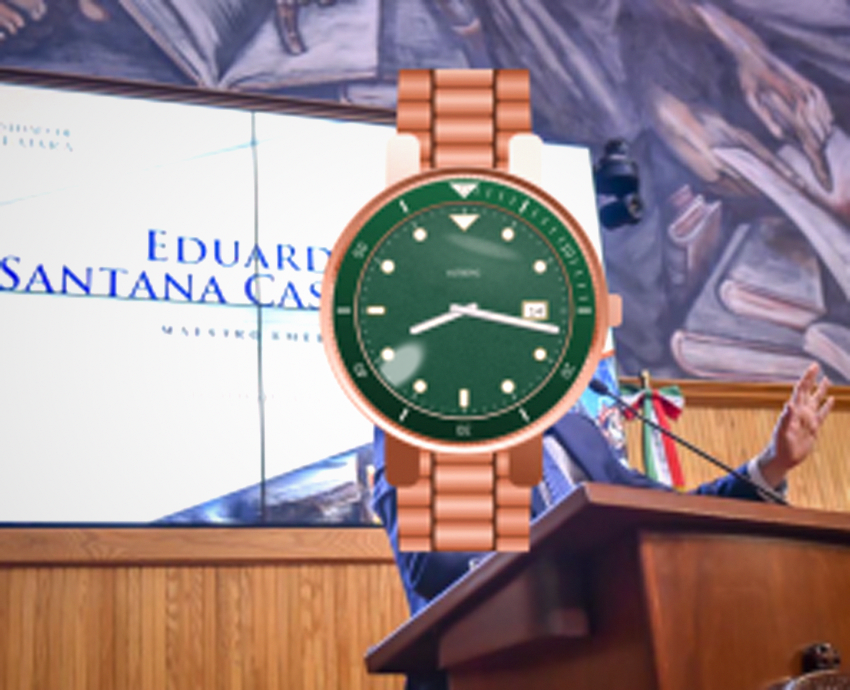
8h17
